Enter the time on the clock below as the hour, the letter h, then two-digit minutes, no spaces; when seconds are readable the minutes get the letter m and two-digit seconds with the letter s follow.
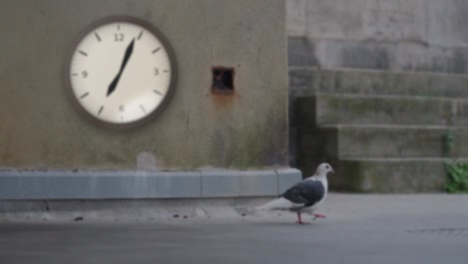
7h04
